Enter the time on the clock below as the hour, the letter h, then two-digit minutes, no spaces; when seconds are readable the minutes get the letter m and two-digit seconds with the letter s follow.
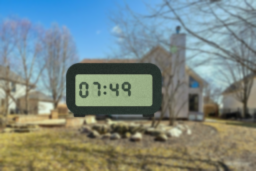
7h49
